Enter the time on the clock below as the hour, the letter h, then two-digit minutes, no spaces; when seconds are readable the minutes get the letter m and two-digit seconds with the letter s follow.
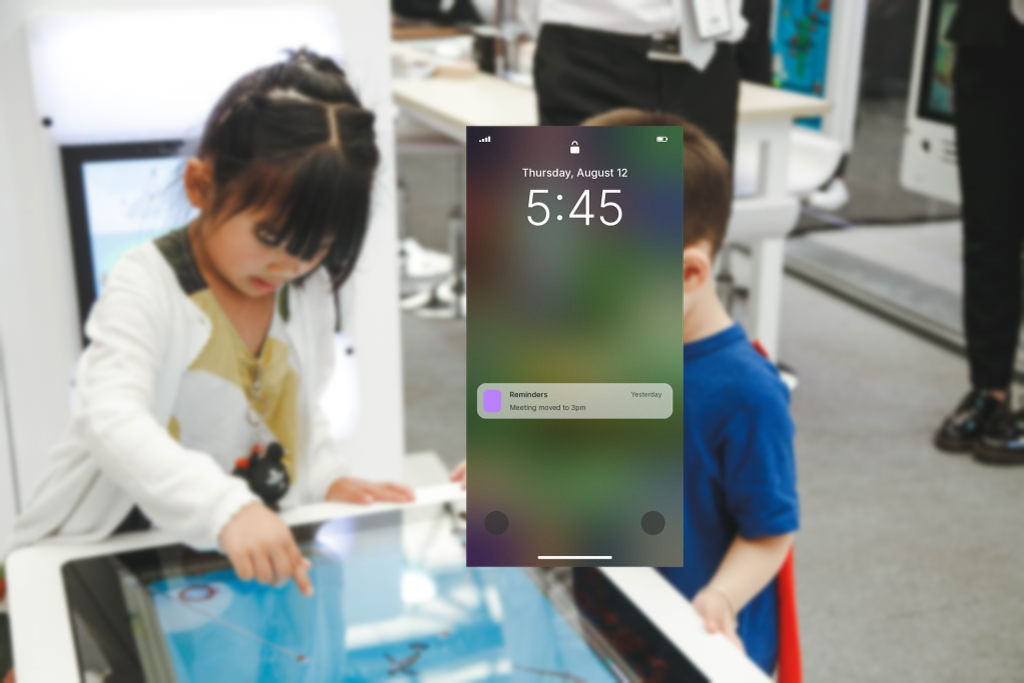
5h45
